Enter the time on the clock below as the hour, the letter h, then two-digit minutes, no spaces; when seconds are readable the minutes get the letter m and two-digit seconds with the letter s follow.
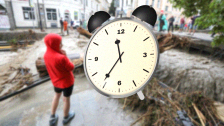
11h36
